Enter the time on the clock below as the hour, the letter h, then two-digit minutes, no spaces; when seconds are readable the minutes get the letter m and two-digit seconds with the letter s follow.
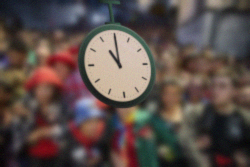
11h00
